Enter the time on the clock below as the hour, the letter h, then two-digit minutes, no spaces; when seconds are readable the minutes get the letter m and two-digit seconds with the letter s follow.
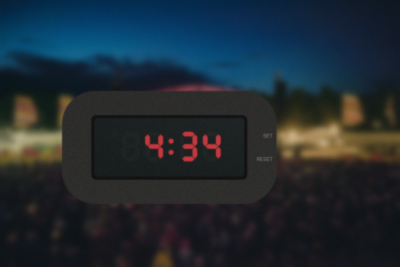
4h34
